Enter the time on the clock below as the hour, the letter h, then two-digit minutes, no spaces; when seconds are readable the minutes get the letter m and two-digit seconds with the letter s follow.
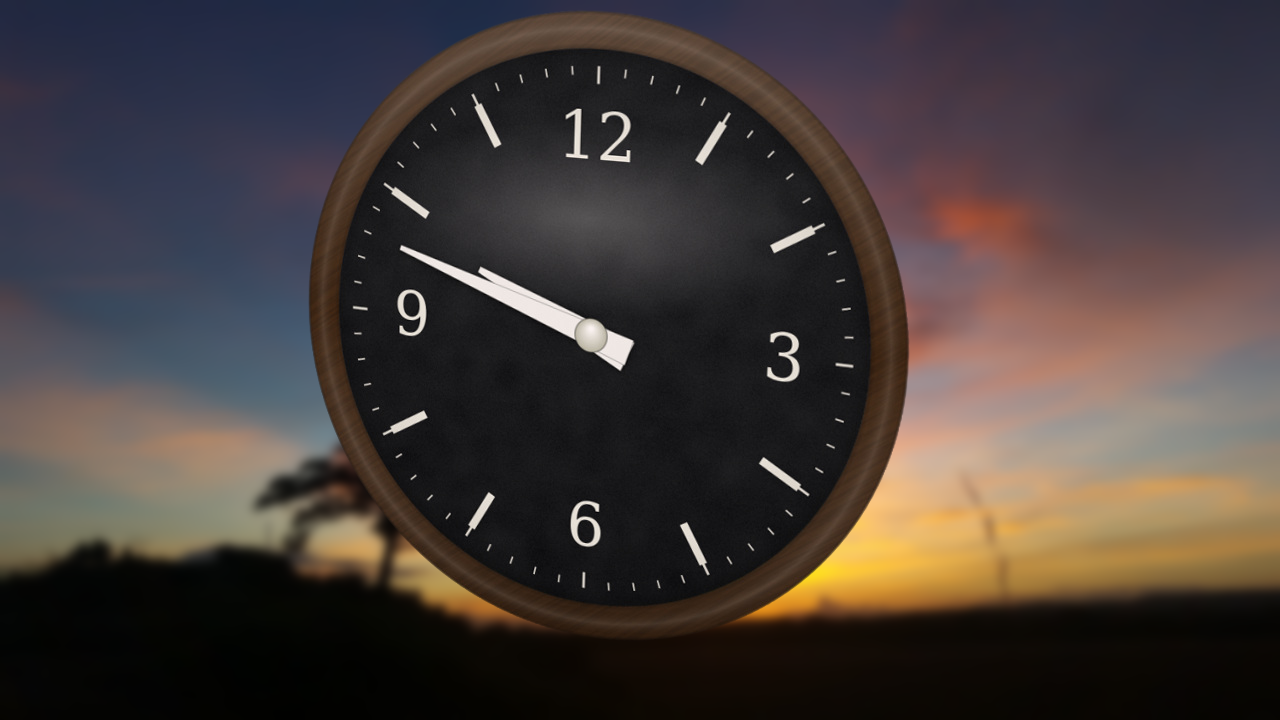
9h48
